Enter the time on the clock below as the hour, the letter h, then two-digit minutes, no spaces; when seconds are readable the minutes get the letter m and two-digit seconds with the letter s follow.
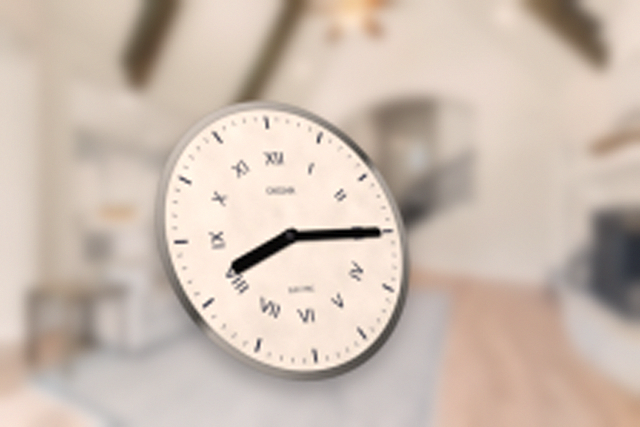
8h15
